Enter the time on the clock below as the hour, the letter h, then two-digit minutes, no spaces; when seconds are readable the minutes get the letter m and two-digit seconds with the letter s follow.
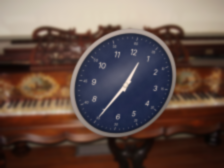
12h35
